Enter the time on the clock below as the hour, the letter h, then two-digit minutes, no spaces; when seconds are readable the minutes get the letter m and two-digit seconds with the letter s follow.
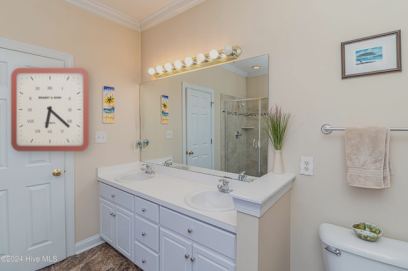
6h22
